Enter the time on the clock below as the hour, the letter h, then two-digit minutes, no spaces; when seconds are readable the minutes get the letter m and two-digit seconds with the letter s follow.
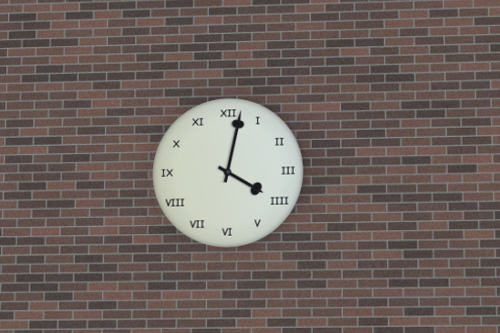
4h02
